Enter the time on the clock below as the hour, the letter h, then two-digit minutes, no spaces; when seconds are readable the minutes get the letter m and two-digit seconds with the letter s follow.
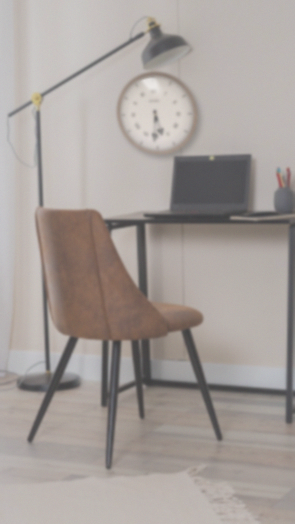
5h31
